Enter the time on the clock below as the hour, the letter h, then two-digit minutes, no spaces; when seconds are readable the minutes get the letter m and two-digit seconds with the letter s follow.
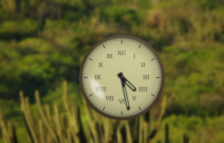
4h28
